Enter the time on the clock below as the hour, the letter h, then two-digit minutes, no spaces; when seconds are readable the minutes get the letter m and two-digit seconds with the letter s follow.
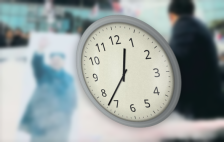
12h37
